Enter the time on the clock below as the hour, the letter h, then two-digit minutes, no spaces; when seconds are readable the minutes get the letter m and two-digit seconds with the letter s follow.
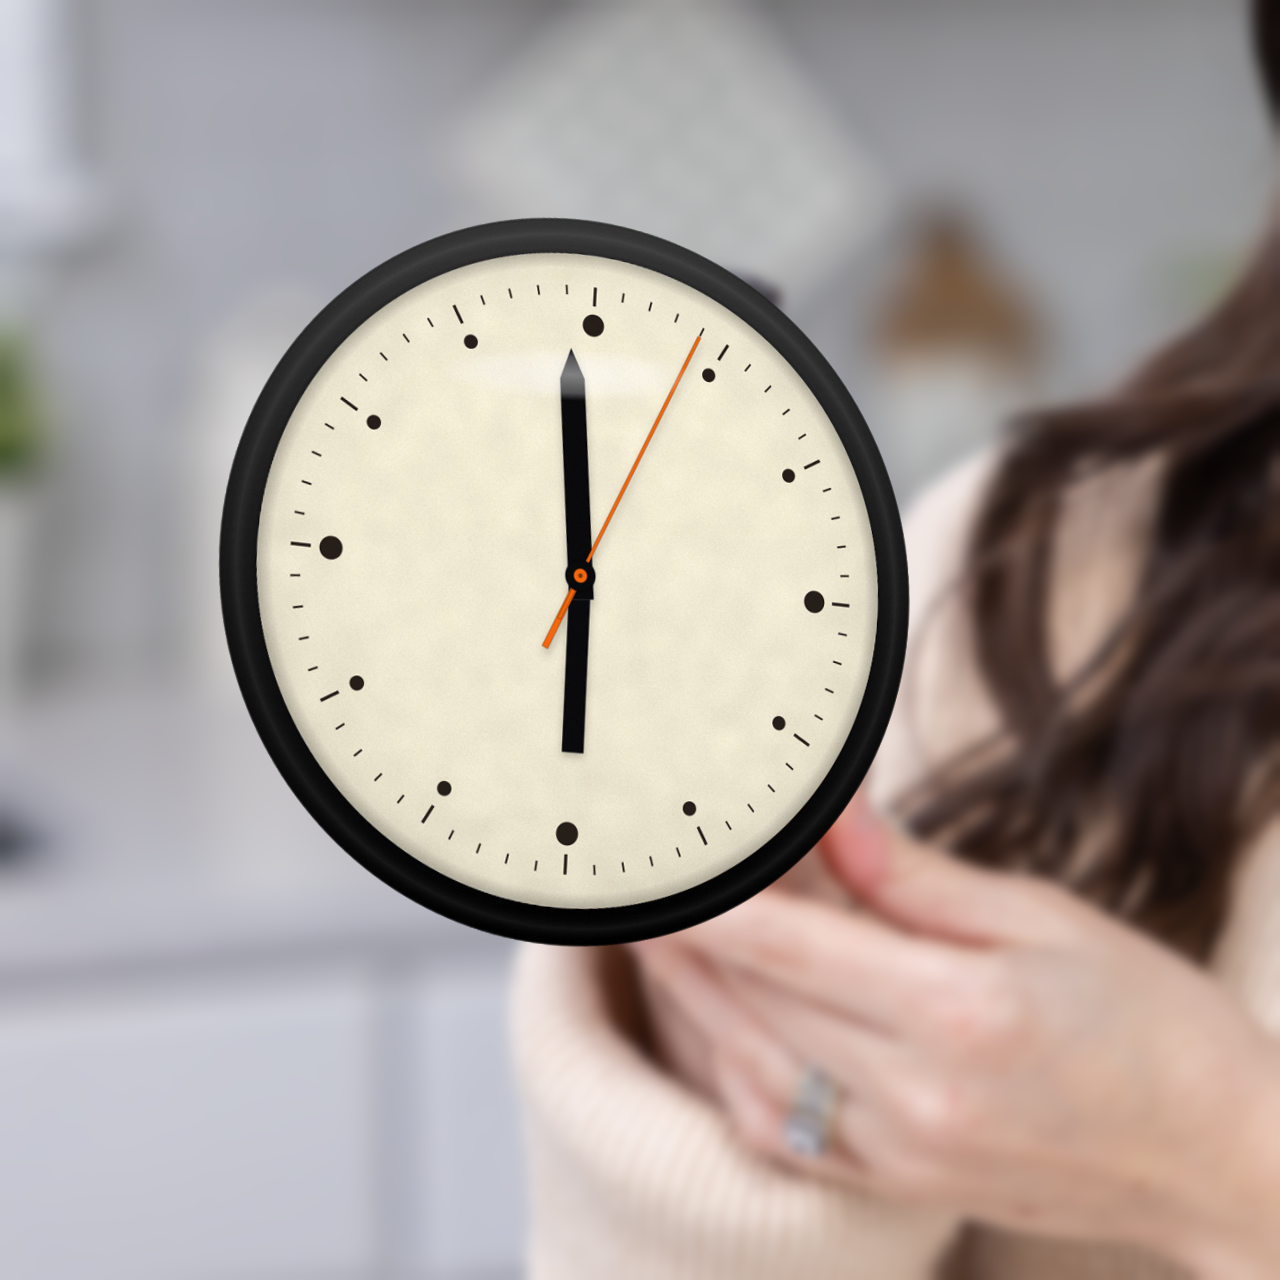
5h59m04s
